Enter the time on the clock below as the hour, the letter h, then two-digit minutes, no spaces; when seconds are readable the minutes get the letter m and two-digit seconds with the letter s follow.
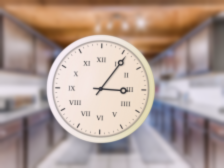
3h06
